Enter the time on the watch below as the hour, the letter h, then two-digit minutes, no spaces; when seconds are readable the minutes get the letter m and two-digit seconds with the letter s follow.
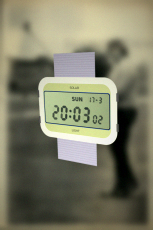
20h03m02s
